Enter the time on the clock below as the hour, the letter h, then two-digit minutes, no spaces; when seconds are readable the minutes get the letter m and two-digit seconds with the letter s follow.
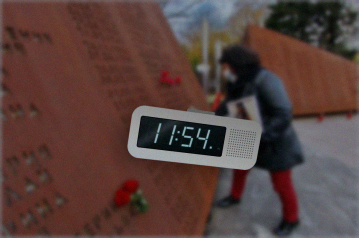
11h54
